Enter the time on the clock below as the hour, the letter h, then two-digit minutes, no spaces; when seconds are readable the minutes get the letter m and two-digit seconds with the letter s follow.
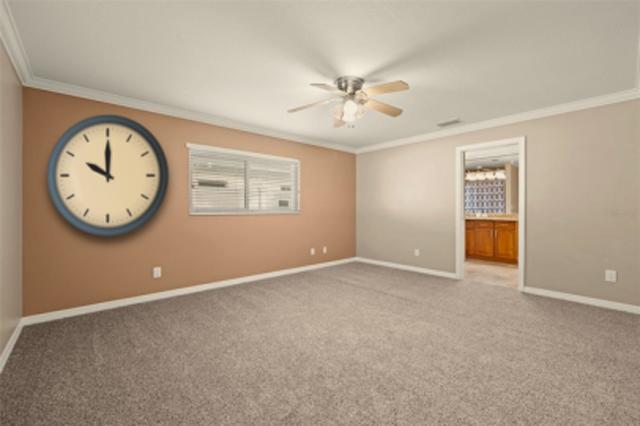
10h00
